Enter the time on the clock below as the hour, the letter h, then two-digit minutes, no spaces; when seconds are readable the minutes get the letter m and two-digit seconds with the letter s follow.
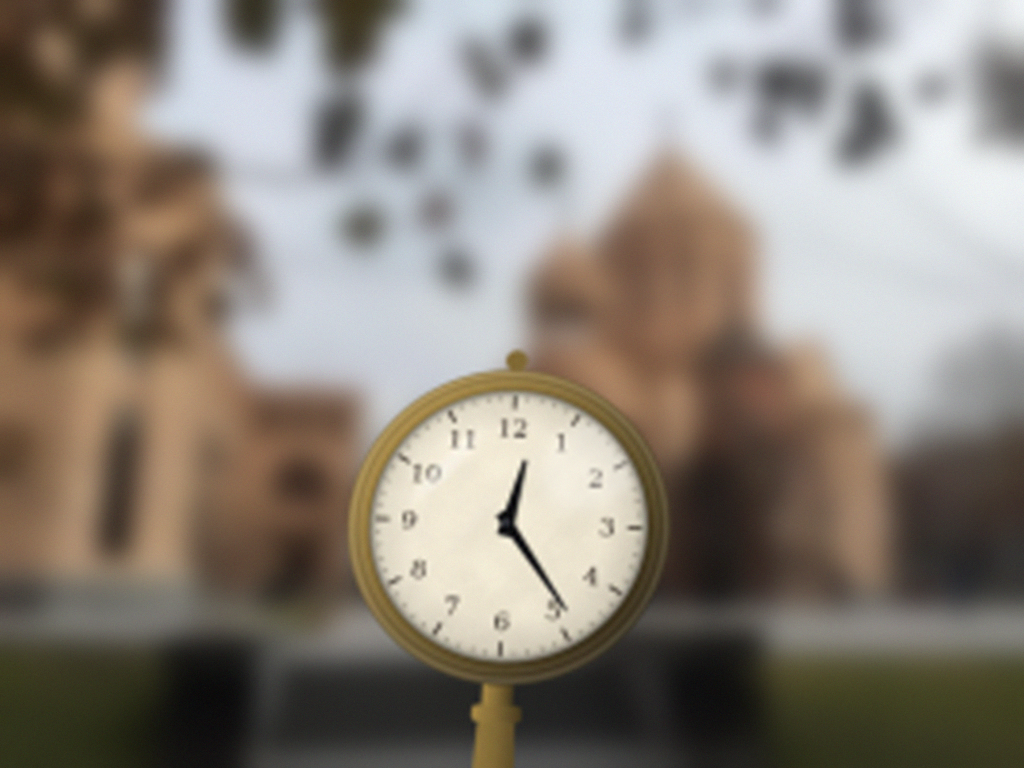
12h24
